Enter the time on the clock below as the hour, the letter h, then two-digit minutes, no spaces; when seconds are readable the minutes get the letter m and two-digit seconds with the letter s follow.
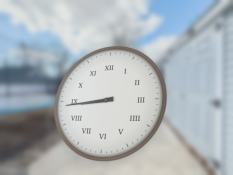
8h44
